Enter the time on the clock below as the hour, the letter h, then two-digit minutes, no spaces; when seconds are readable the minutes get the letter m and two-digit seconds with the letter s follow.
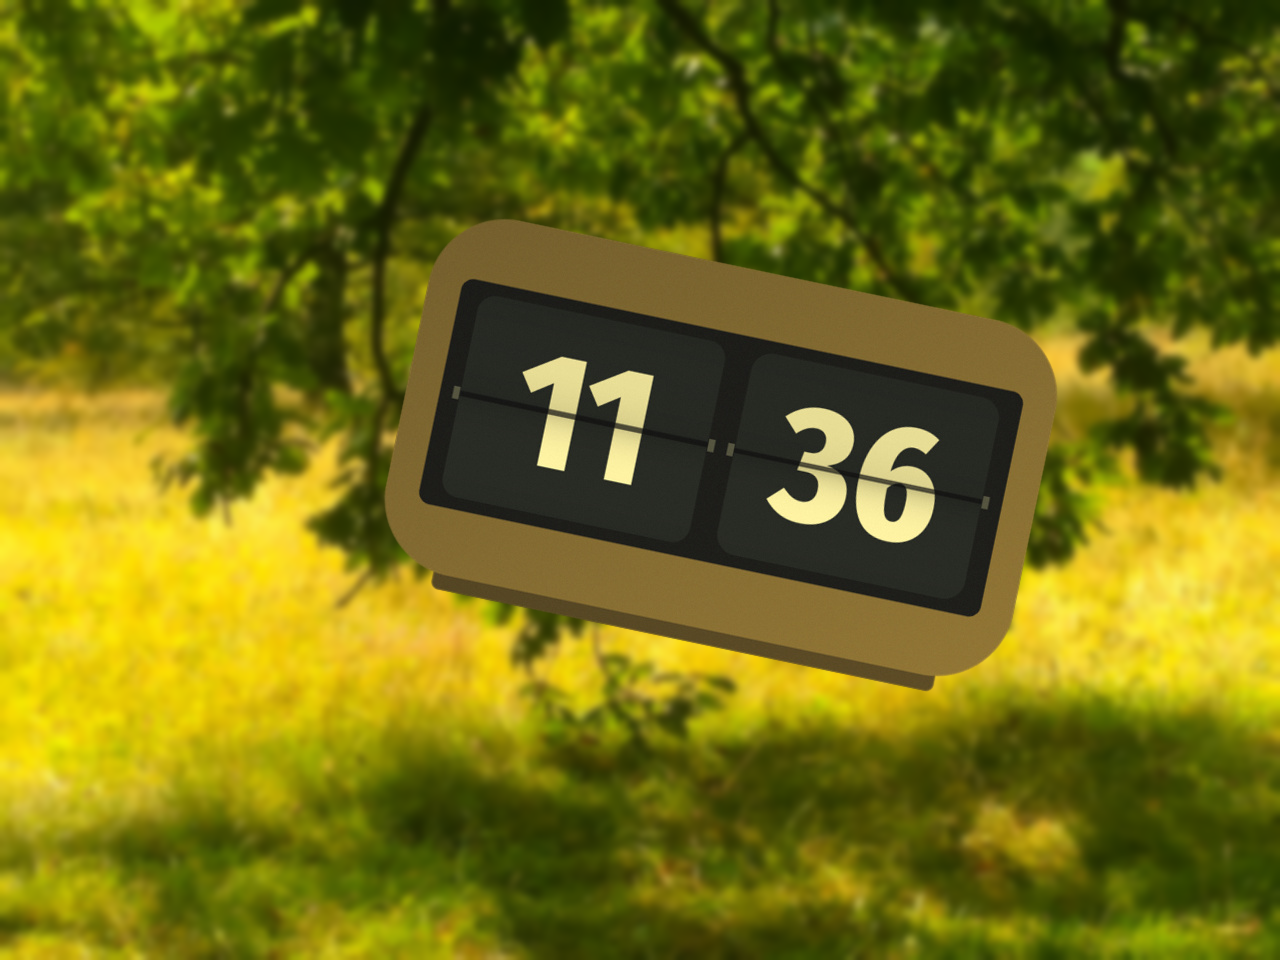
11h36
